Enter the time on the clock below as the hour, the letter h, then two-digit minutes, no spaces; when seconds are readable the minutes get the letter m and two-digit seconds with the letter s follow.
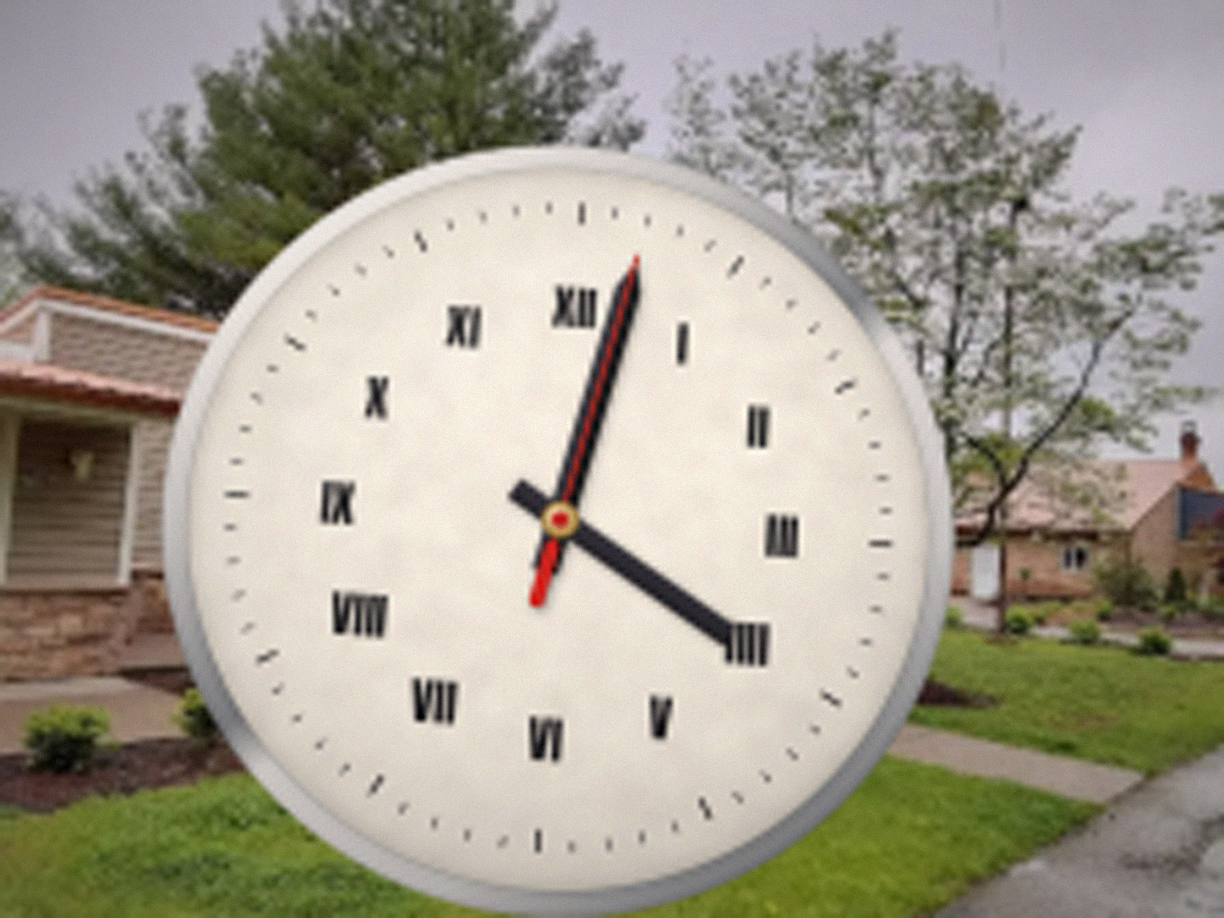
4h02m02s
